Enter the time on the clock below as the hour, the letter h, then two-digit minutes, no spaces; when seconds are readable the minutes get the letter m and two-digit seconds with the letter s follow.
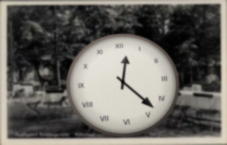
12h23
